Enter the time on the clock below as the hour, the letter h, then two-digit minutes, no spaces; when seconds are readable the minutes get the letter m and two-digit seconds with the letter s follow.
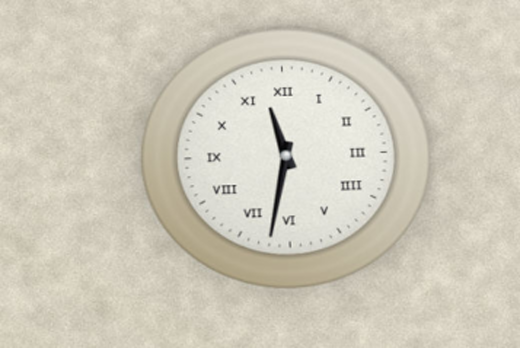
11h32
